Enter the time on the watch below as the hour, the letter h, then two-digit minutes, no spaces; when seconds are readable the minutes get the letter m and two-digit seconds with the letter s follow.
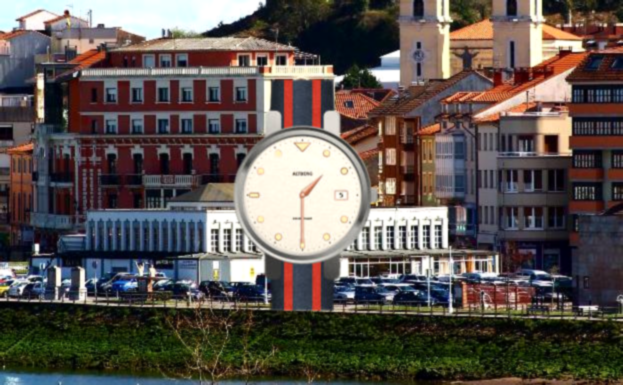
1h30
